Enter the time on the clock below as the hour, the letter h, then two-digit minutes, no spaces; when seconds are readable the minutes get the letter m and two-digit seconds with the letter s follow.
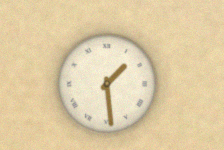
1h29
